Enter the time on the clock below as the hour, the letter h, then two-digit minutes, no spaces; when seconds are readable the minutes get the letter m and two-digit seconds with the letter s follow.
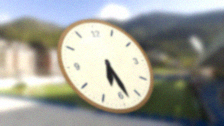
6h28
